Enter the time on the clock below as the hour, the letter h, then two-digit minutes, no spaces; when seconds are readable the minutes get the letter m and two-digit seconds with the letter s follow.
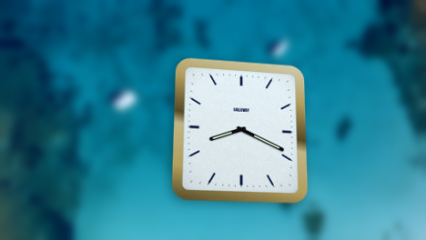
8h19
